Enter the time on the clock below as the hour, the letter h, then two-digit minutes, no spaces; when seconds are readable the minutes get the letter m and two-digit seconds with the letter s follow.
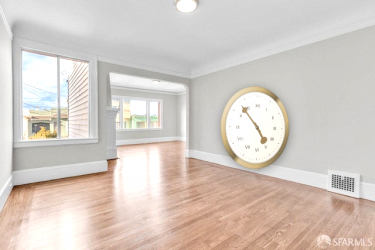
4h53
